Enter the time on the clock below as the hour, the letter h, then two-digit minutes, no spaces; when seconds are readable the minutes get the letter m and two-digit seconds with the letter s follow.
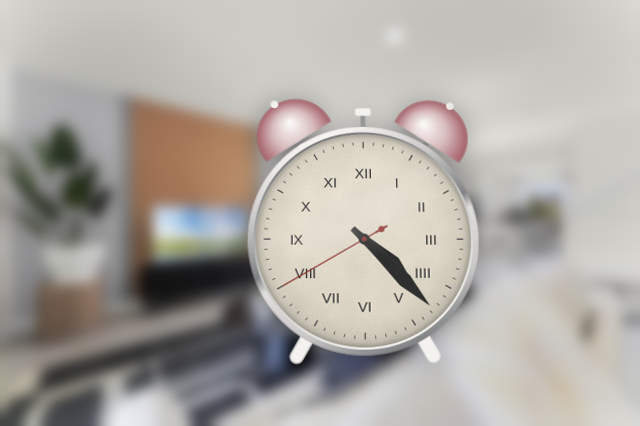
4h22m40s
